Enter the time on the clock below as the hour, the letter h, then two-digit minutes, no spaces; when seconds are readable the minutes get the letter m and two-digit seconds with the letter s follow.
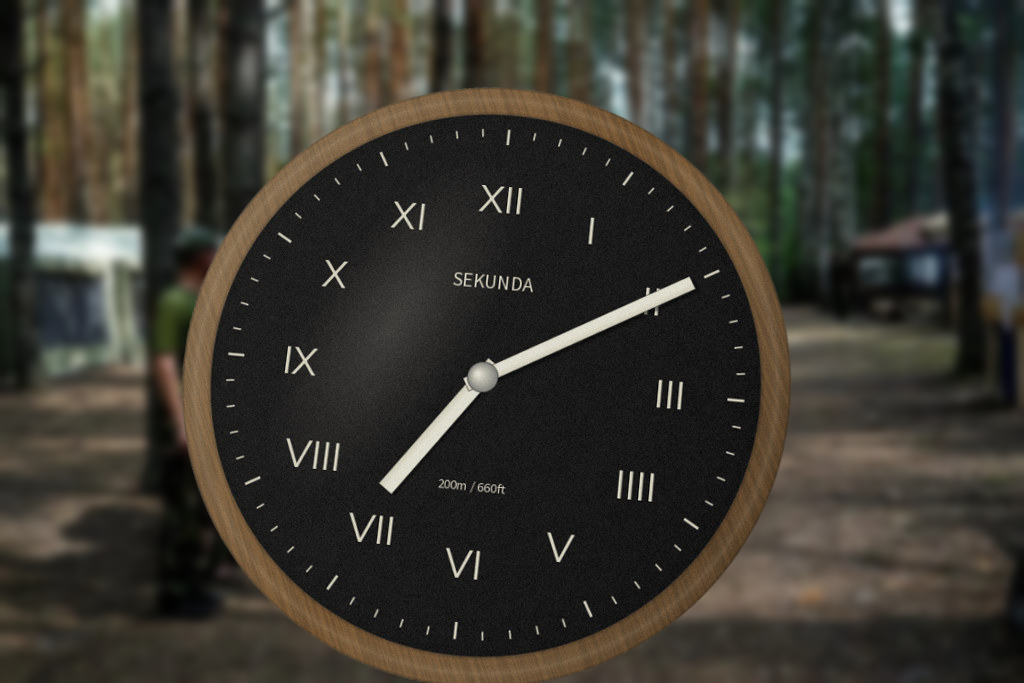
7h10
